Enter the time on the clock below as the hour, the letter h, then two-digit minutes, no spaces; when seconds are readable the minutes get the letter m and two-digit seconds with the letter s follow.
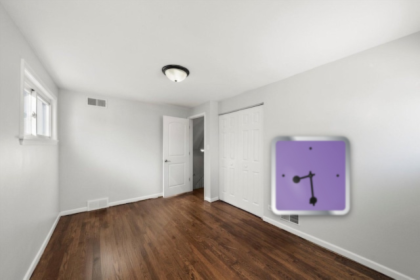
8h29
